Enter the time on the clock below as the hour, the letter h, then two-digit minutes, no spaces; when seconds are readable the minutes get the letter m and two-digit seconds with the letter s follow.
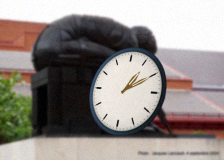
1h10
